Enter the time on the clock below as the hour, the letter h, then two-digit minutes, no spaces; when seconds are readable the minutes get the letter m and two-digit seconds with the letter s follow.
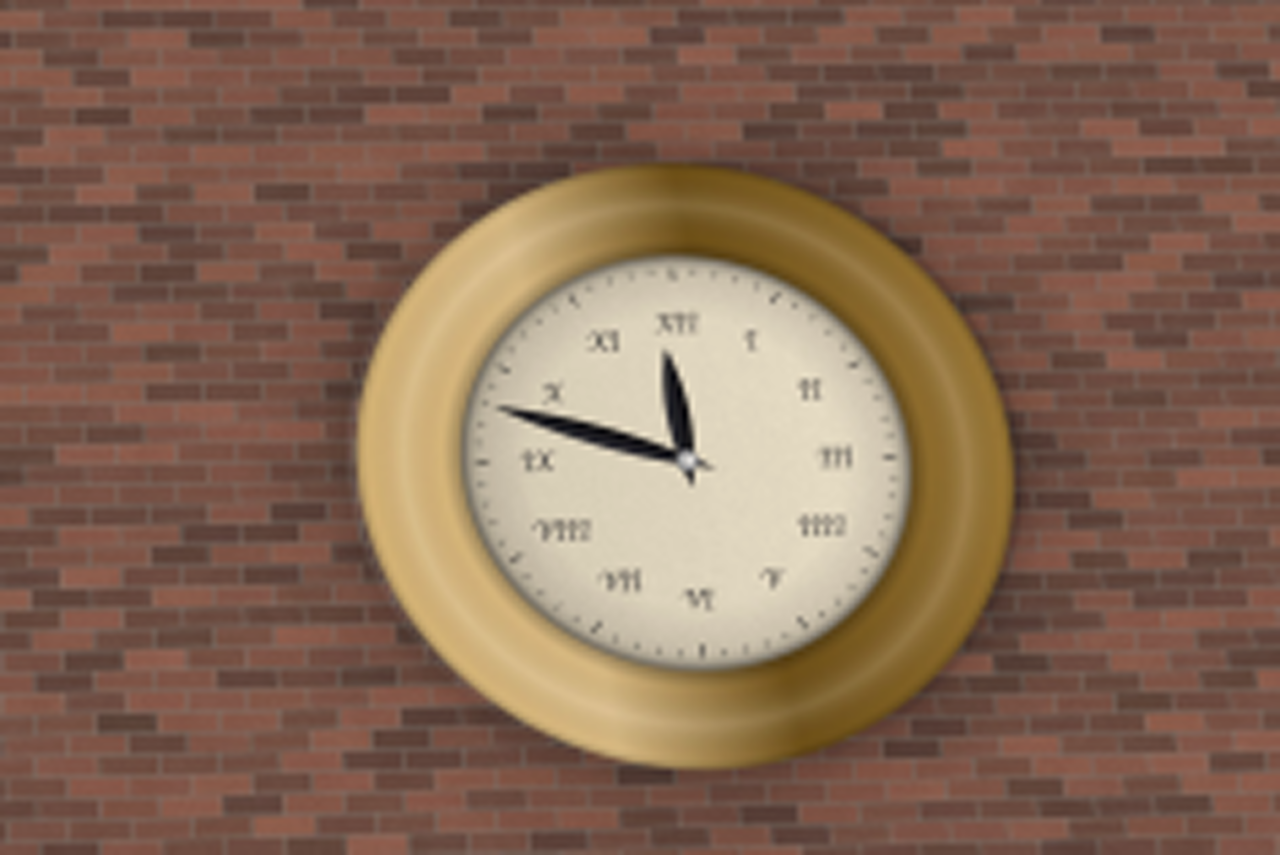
11h48
